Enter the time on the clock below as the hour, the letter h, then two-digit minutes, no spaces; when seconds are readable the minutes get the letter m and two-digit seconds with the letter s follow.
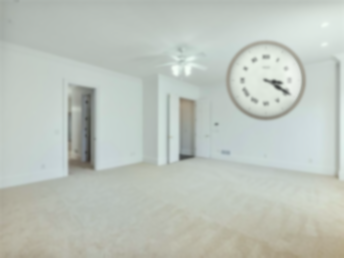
3h20
